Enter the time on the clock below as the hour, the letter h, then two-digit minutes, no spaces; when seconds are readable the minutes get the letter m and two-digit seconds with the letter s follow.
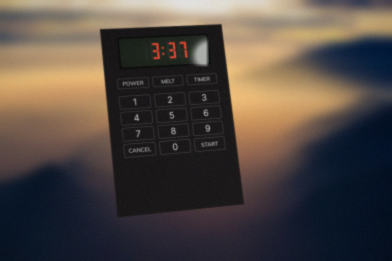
3h37
